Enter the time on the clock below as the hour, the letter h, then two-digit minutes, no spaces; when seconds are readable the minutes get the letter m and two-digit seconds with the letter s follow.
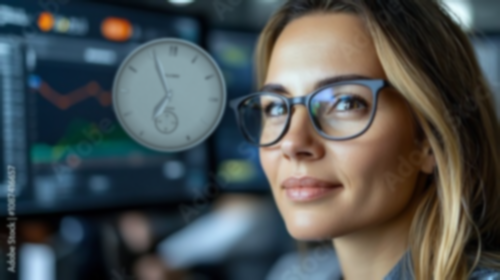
6h56
